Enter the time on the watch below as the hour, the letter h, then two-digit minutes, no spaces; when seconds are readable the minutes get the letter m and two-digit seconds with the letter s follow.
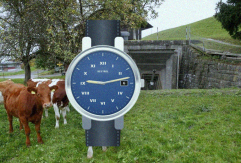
9h13
